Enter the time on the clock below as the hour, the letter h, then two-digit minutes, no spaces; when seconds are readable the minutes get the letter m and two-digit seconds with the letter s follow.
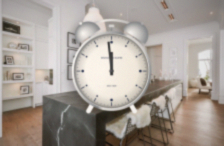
11h59
